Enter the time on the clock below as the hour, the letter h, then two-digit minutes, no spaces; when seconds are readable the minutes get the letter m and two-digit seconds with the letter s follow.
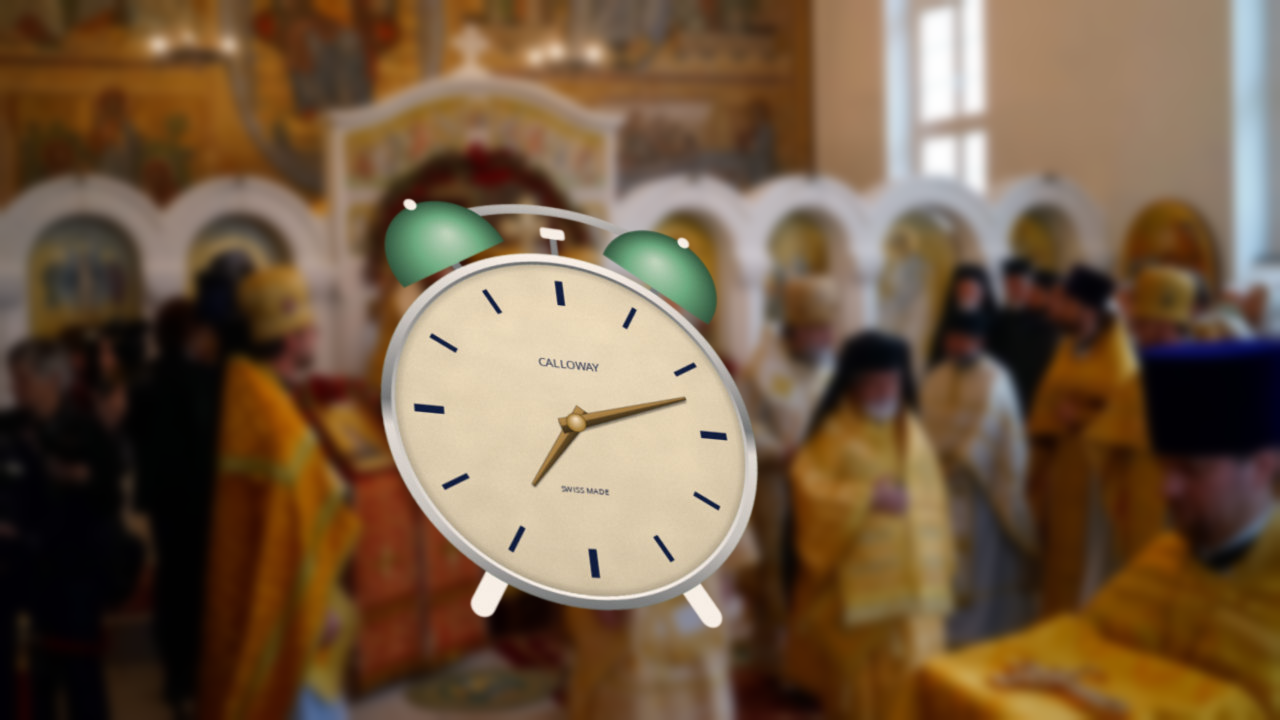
7h12
